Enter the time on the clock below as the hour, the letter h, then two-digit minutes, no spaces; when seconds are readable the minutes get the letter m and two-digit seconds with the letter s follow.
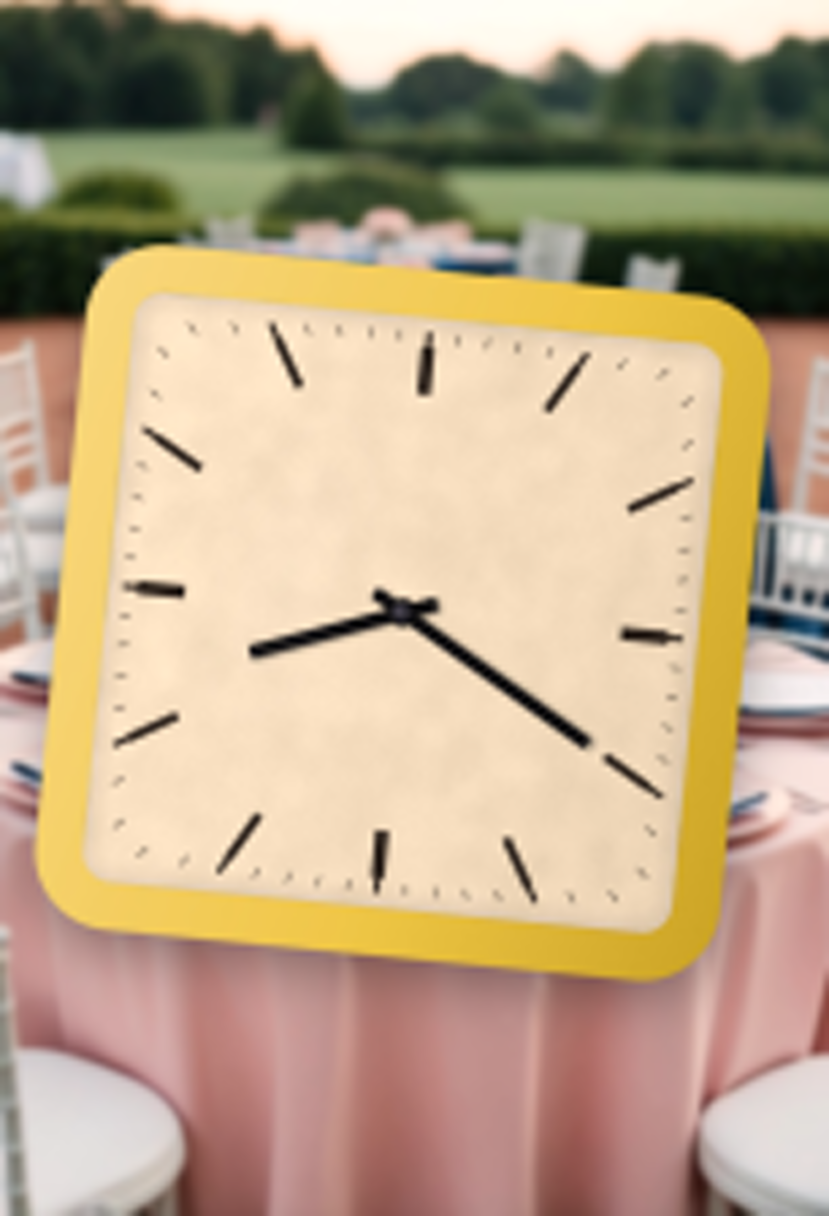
8h20
